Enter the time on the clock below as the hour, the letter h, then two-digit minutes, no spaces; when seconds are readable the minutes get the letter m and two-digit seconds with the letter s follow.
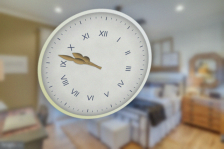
9h47
